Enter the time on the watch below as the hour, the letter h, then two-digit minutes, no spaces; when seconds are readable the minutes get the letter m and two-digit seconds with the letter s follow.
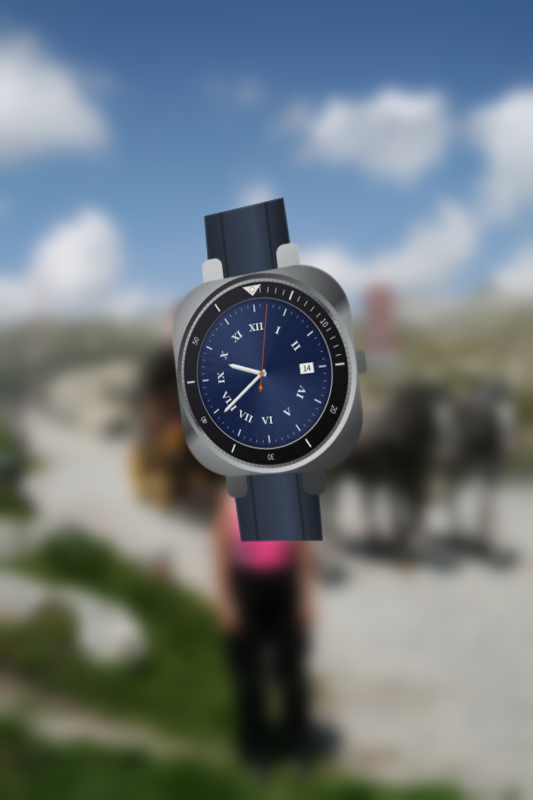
9h39m02s
